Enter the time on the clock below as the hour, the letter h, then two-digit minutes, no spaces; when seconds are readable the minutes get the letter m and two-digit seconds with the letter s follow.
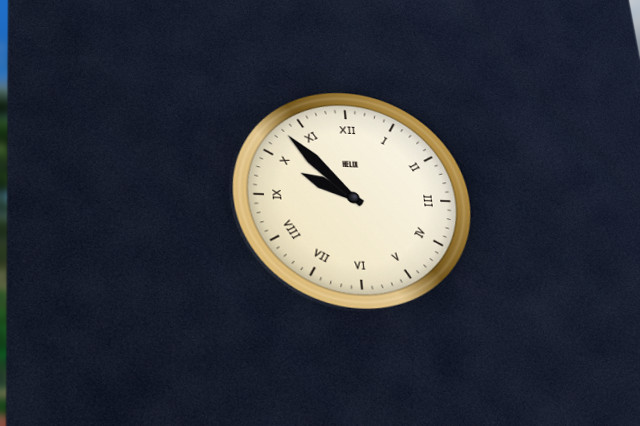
9h53
